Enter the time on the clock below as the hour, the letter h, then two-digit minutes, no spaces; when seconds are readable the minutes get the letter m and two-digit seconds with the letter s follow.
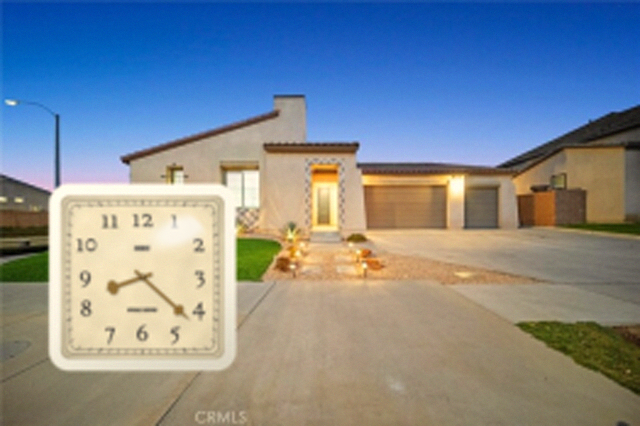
8h22
